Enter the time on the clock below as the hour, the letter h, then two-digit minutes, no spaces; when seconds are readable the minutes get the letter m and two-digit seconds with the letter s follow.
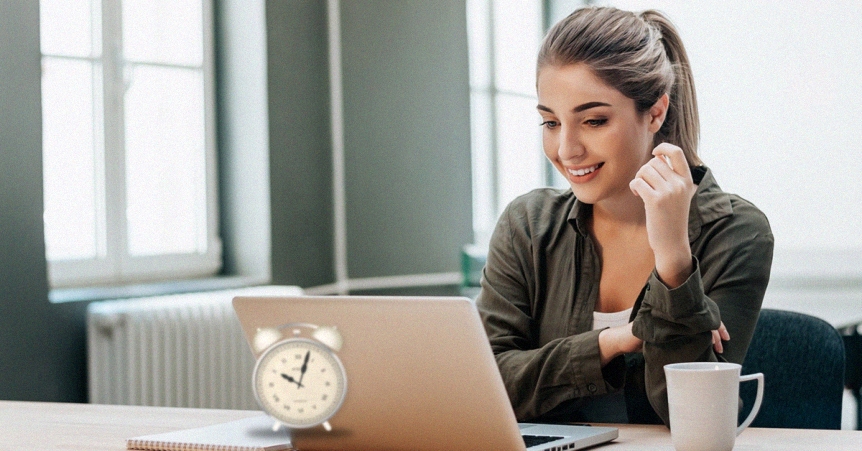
10h03
